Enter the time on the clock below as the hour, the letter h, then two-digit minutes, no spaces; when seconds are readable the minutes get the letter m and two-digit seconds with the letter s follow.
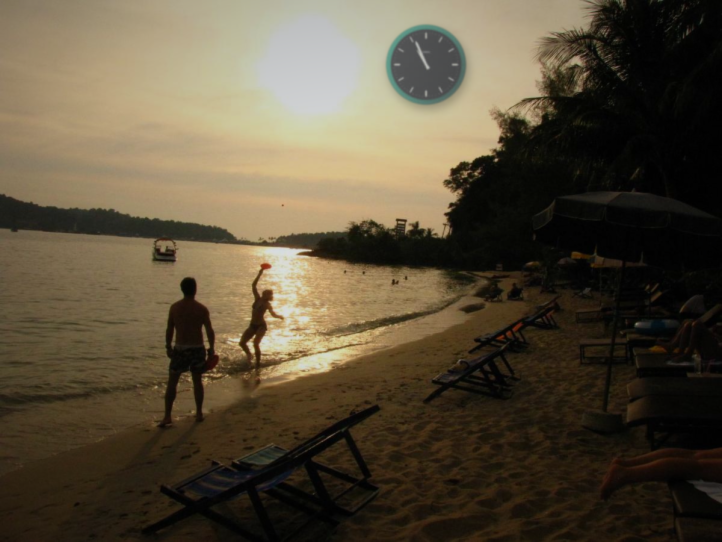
10h56
